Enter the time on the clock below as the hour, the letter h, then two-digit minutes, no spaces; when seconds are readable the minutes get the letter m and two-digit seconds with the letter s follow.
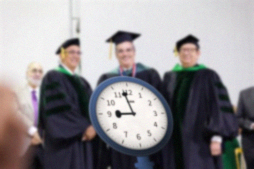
8h58
